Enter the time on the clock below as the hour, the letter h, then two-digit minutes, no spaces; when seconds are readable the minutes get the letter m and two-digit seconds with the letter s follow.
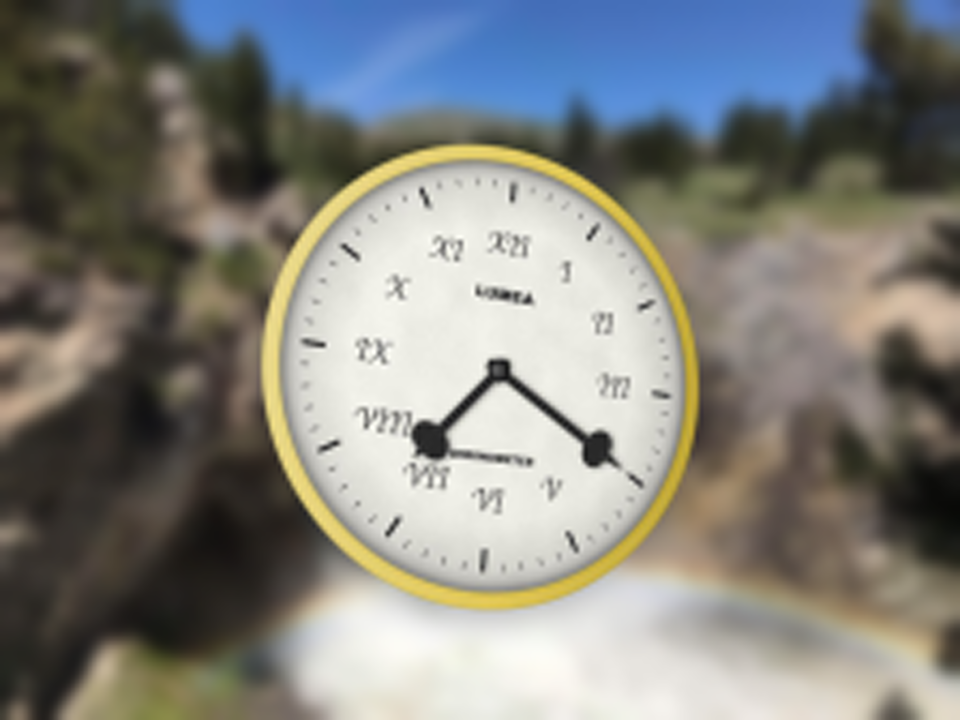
7h20
